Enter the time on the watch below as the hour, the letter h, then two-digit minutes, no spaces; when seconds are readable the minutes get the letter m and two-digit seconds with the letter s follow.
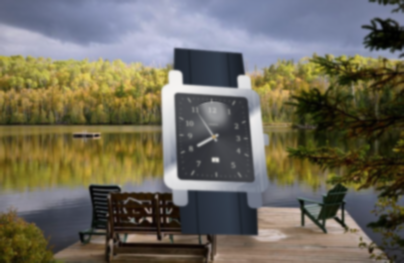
7h55
